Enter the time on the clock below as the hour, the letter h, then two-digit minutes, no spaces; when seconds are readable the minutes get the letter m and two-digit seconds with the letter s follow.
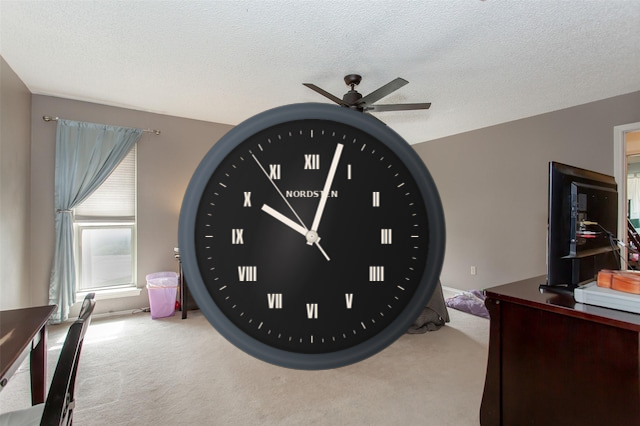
10h02m54s
